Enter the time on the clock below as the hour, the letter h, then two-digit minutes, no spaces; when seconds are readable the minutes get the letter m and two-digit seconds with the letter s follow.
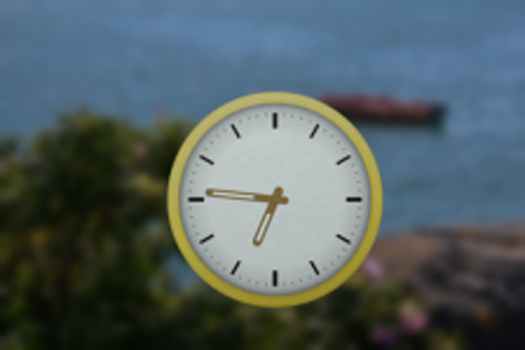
6h46
